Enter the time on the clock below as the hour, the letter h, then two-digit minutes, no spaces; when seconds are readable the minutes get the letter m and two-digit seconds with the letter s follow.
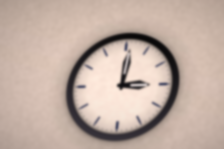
3h01
